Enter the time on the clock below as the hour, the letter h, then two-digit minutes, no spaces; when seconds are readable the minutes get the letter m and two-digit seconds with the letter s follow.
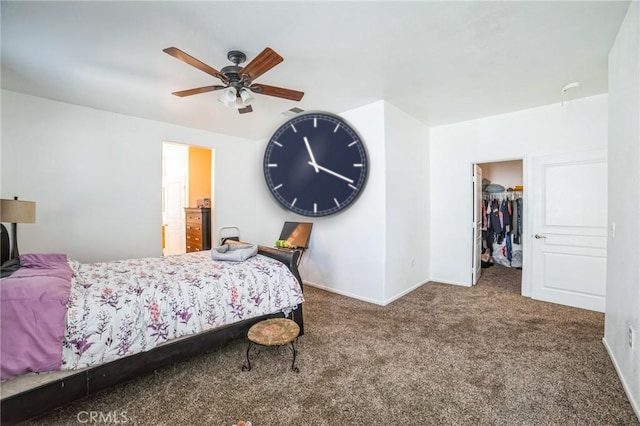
11h19
